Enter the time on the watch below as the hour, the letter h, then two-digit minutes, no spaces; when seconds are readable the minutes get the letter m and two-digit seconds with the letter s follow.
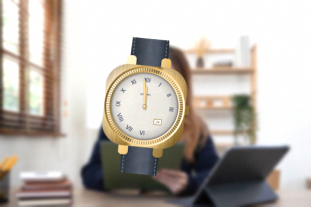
11h59
